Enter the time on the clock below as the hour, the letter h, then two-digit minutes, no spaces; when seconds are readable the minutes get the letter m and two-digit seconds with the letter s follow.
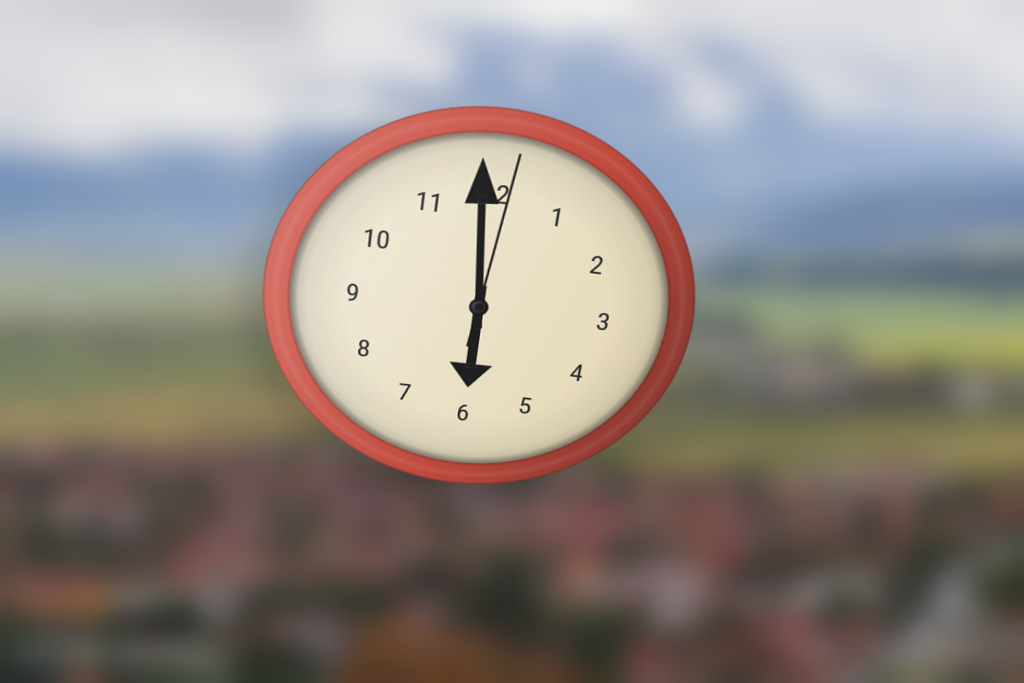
5h59m01s
